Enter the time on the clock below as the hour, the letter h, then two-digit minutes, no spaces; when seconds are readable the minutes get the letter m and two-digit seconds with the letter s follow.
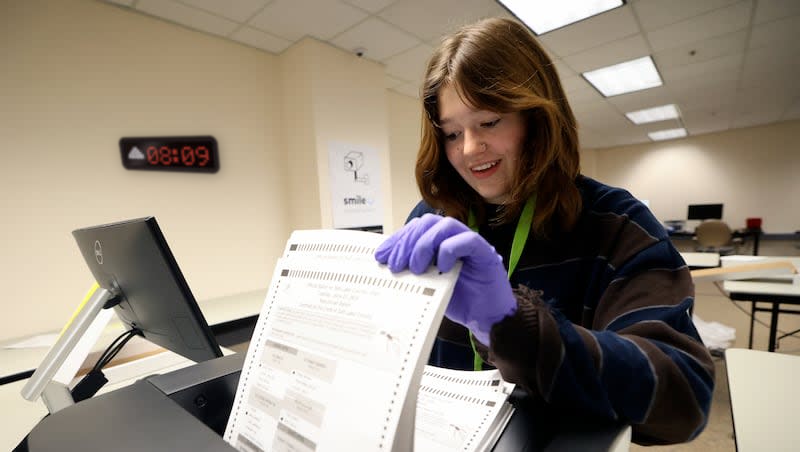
8h09
